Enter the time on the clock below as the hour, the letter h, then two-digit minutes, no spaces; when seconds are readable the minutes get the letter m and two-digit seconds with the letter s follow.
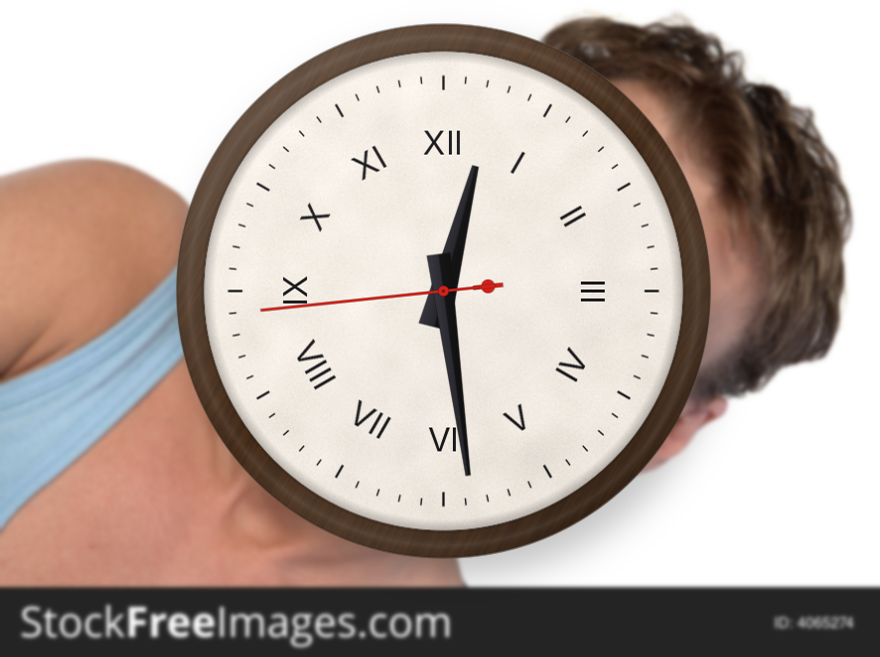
12h28m44s
